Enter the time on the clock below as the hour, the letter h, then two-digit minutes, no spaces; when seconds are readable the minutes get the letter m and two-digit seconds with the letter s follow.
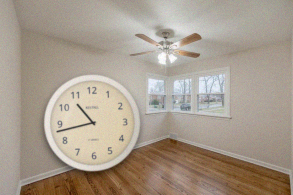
10h43
